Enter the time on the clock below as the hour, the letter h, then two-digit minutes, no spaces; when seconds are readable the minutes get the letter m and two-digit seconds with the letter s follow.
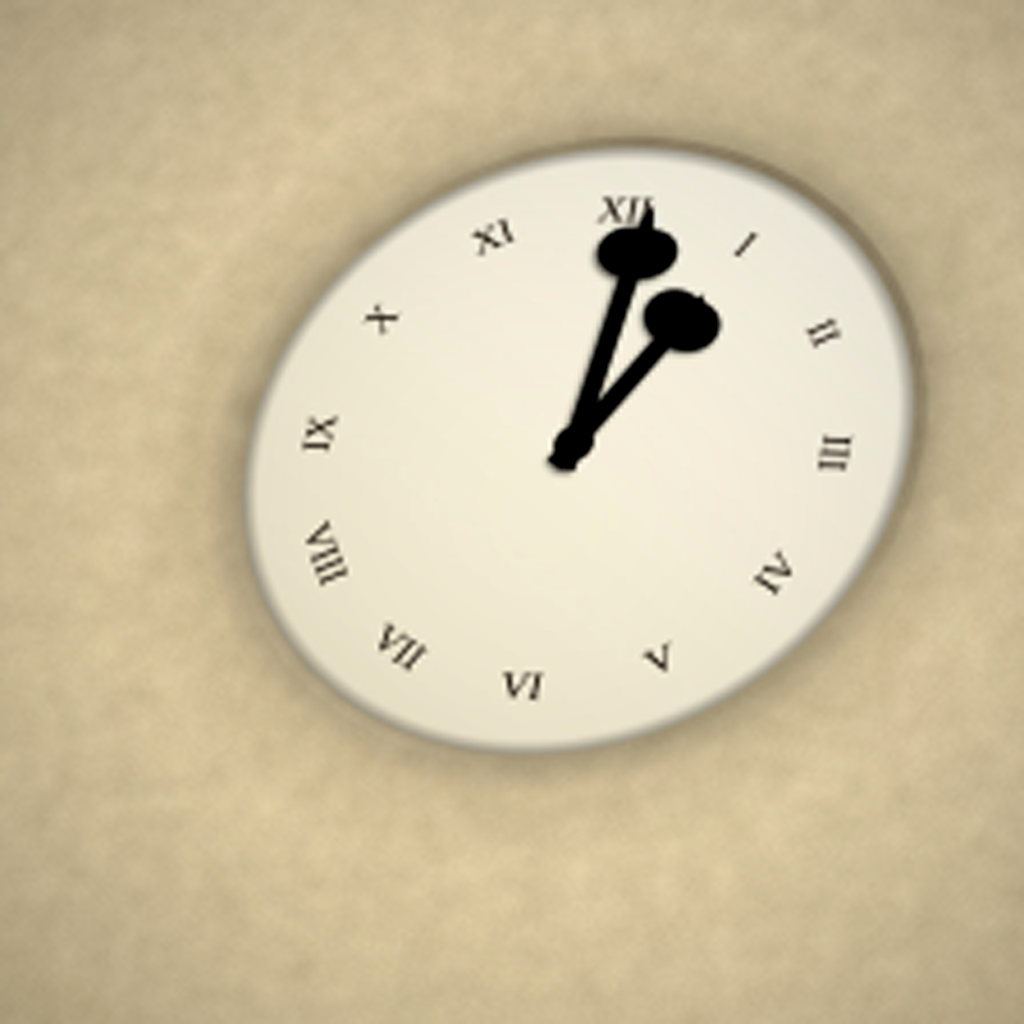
1h01
